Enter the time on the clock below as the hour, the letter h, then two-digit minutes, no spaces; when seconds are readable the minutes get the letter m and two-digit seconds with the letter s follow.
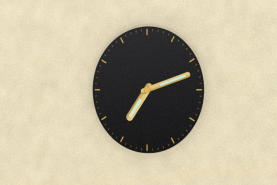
7h12
